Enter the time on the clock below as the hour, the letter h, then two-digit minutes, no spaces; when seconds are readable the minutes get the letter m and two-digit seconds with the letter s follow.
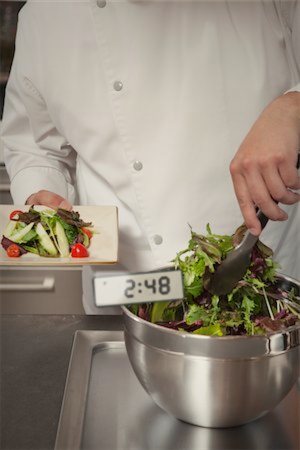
2h48
